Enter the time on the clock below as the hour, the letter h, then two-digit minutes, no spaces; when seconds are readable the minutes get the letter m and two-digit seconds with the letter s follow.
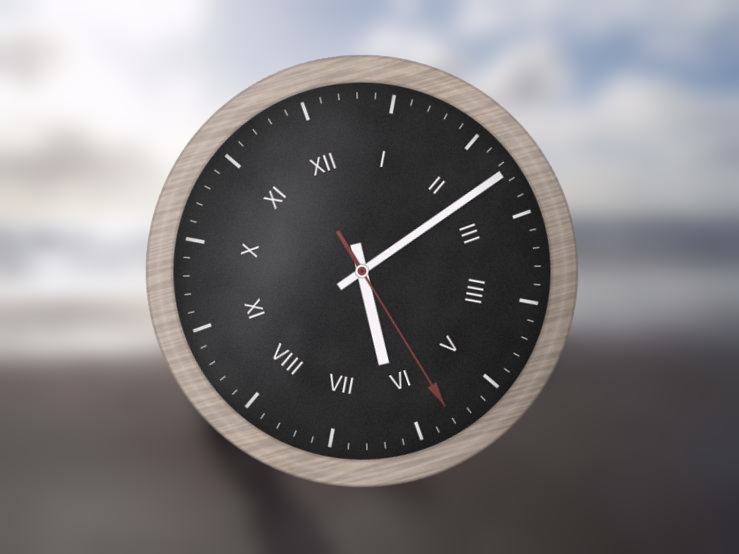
6h12m28s
